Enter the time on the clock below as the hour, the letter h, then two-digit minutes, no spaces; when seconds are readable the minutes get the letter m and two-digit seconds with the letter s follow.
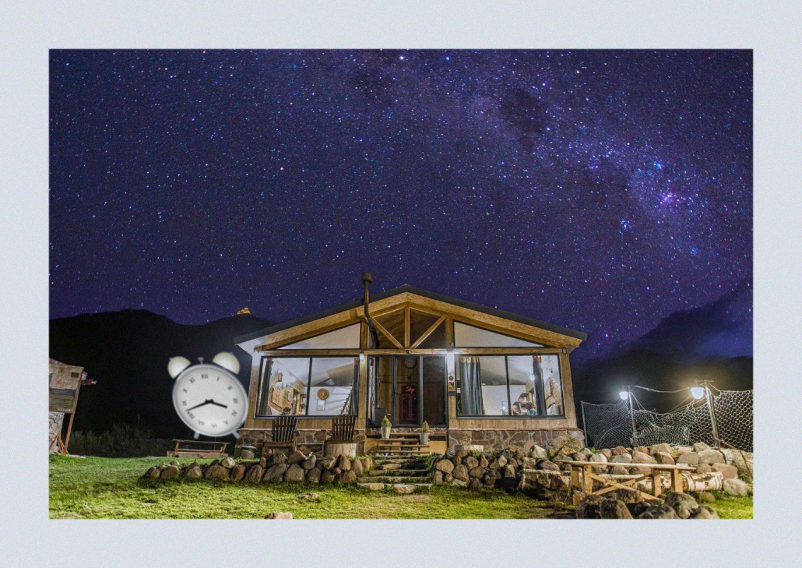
3h42
